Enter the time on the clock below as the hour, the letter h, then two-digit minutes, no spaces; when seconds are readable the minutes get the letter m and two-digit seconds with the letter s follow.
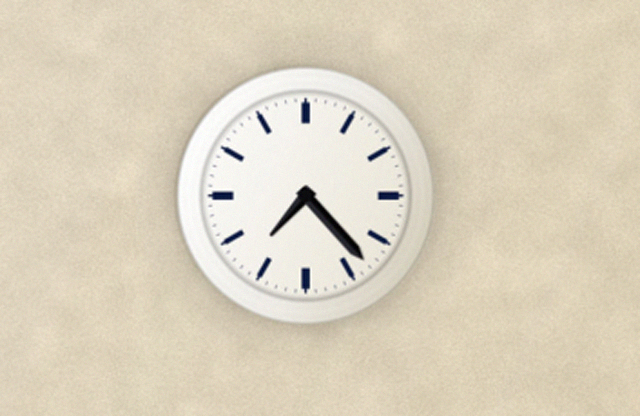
7h23
